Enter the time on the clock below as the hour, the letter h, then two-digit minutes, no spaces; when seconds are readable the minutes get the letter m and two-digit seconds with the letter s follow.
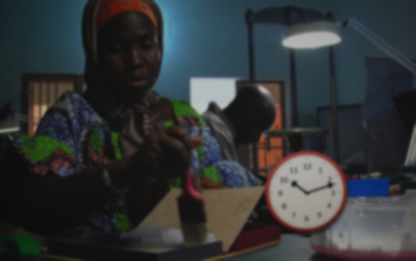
10h12
